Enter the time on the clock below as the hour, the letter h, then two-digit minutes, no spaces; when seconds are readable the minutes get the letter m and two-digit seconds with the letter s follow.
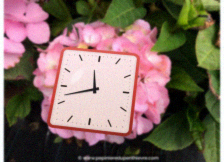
11h42
